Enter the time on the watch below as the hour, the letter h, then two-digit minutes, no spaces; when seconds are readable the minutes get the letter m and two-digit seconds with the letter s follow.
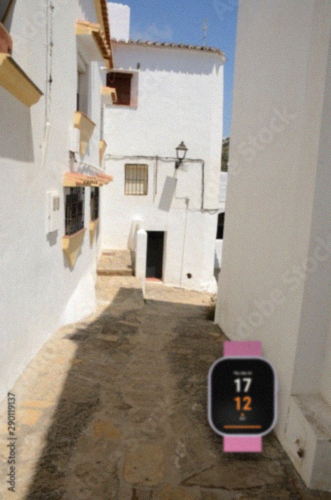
17h12
